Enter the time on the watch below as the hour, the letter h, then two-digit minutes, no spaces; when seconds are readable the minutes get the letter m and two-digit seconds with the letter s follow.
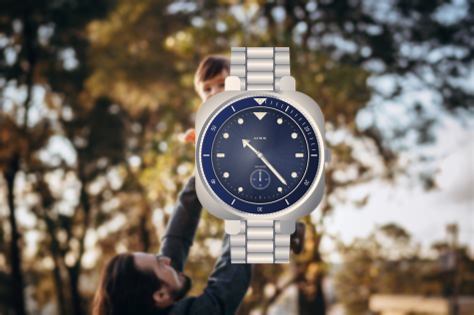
10h23
